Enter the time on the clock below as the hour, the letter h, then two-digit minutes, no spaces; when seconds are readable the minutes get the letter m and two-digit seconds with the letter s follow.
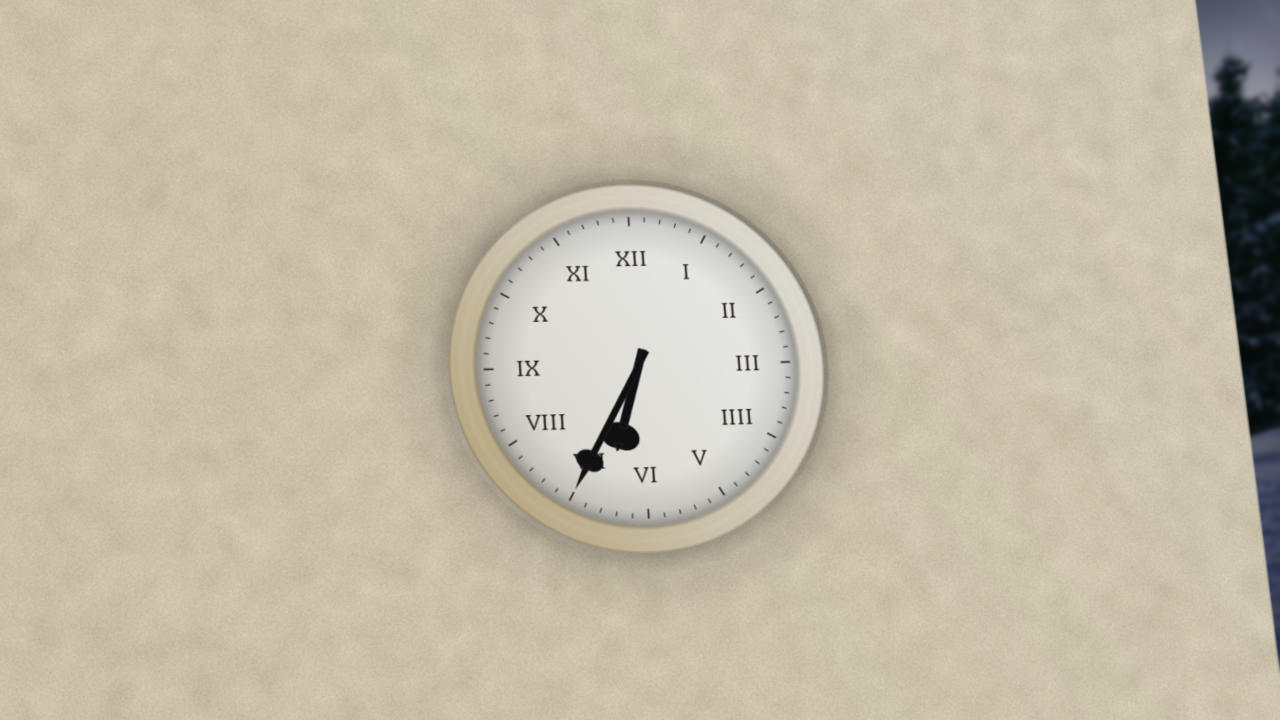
6h35
